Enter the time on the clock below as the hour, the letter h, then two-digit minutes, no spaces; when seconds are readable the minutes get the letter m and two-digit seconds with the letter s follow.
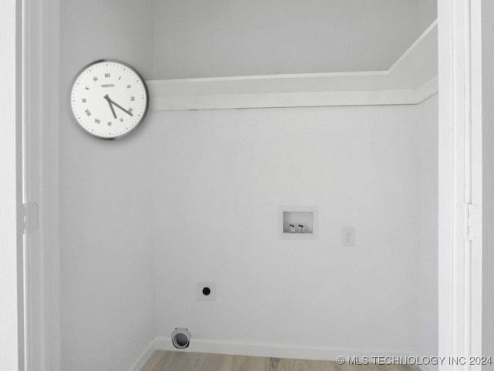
5h21
